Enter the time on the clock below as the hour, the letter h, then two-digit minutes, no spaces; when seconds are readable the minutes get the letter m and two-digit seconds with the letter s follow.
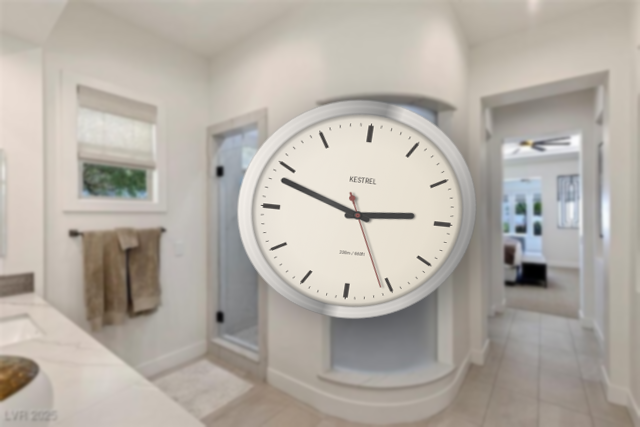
2h48m26s
